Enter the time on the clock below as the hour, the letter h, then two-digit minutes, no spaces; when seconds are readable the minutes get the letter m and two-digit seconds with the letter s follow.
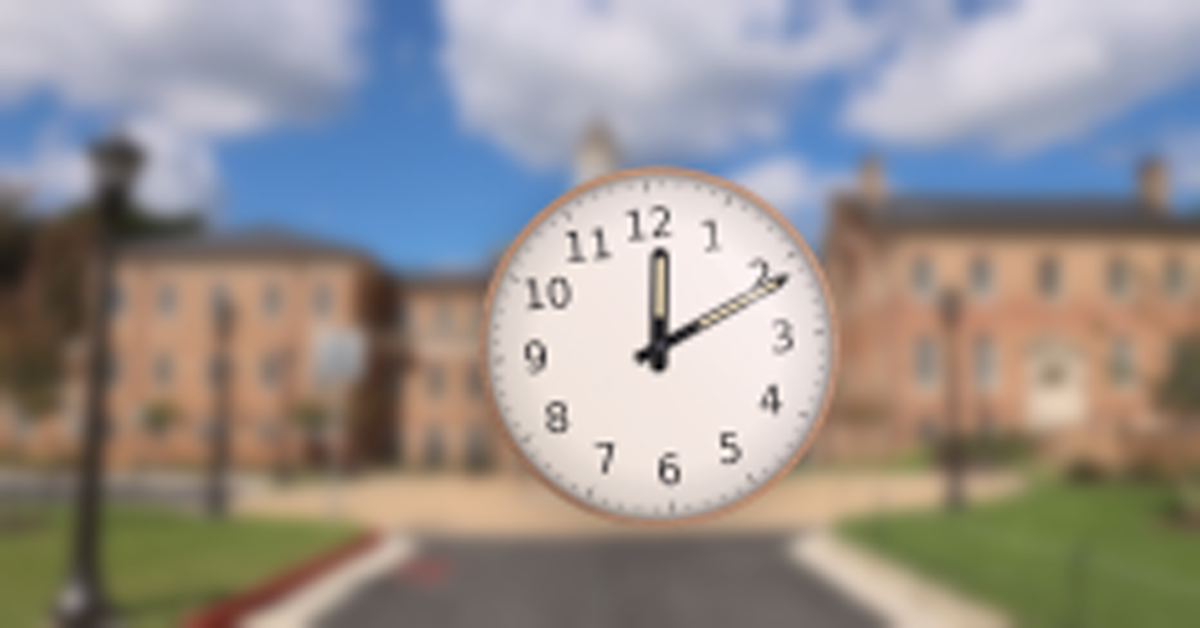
12h11
